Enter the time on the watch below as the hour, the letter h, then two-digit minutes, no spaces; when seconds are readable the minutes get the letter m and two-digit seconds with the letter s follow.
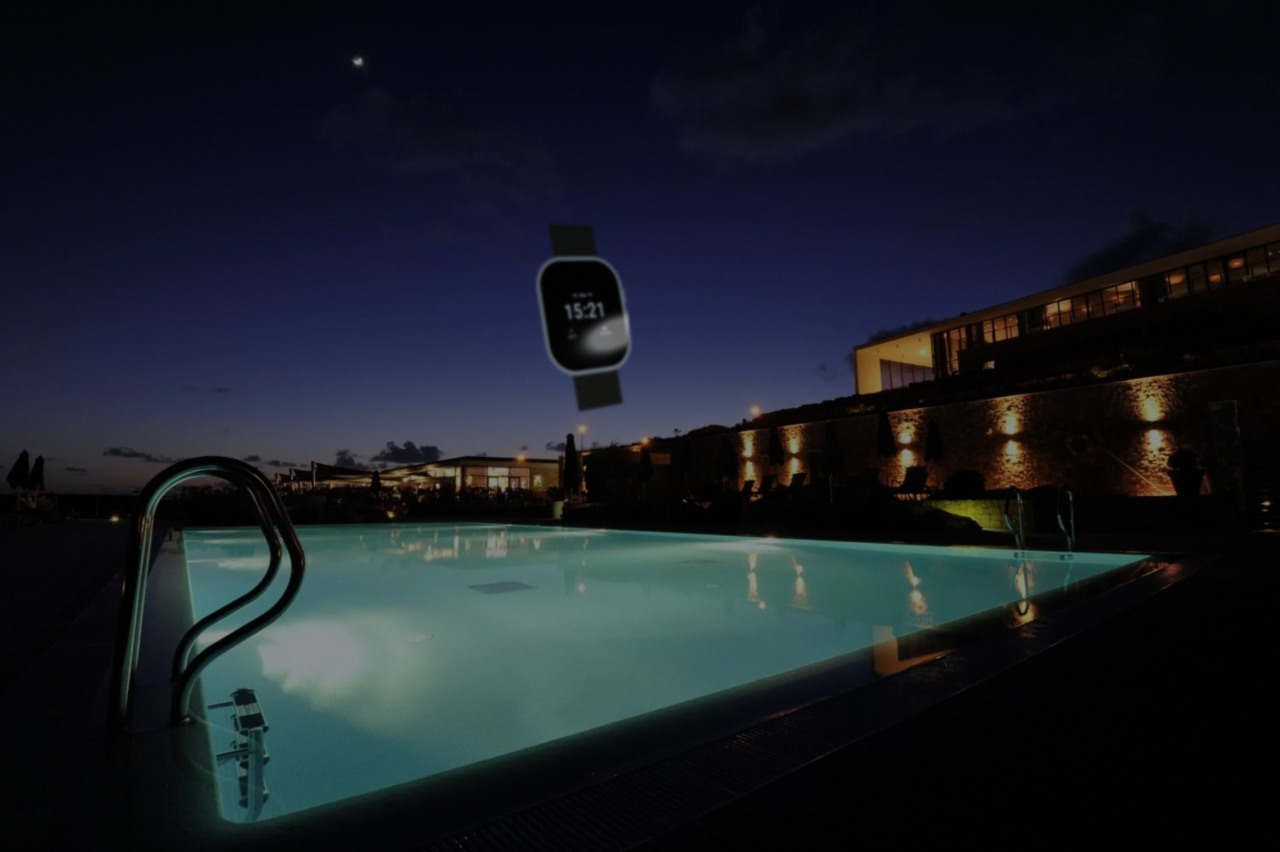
15h21
